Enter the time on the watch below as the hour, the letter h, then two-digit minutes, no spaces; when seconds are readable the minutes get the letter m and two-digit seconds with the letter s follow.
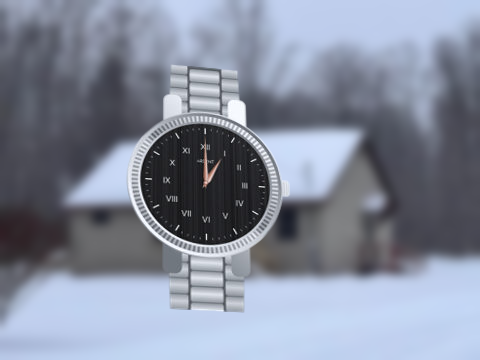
1h00
